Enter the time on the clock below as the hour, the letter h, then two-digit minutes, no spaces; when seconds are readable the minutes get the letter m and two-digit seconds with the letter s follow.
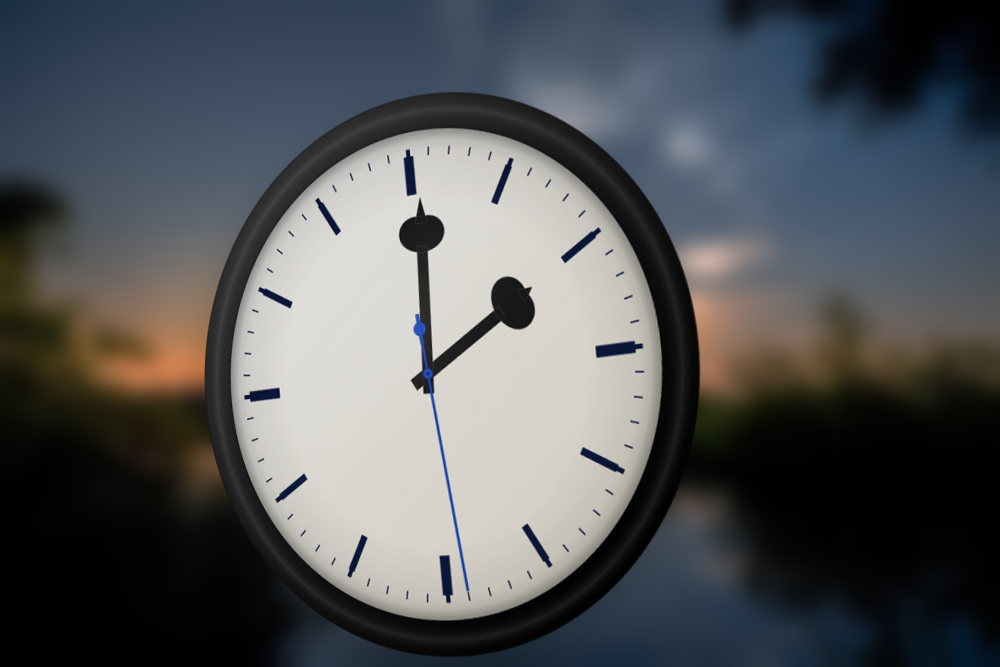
2h00m29s
